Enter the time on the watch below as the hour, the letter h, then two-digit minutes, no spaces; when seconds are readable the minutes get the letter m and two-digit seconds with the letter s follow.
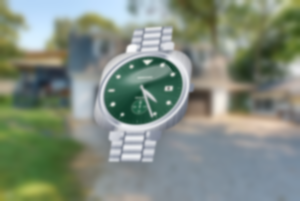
4h26
